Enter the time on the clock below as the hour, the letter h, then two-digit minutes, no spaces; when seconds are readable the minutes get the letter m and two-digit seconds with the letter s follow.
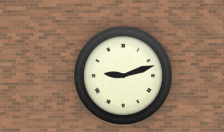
9h12
